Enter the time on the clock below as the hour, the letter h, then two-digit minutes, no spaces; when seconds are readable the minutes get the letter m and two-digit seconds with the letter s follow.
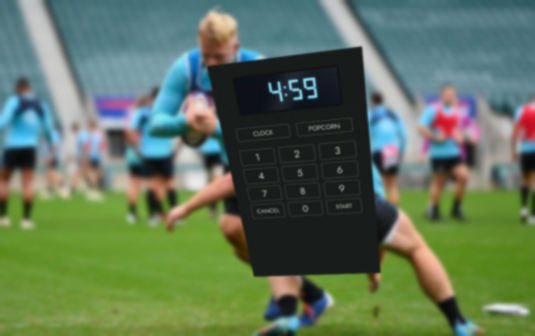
4h59
